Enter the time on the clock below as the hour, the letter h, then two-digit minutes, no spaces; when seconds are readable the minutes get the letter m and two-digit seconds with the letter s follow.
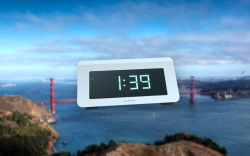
1h39
